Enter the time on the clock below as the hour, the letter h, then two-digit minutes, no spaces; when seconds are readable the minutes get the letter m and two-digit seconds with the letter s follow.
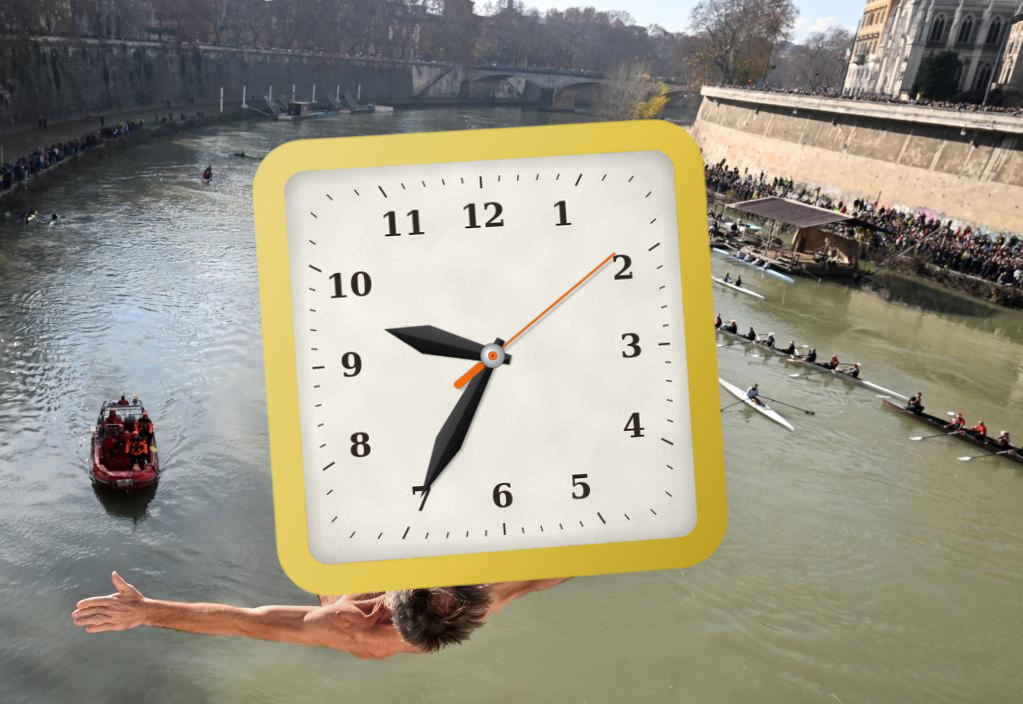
9h35m09s
